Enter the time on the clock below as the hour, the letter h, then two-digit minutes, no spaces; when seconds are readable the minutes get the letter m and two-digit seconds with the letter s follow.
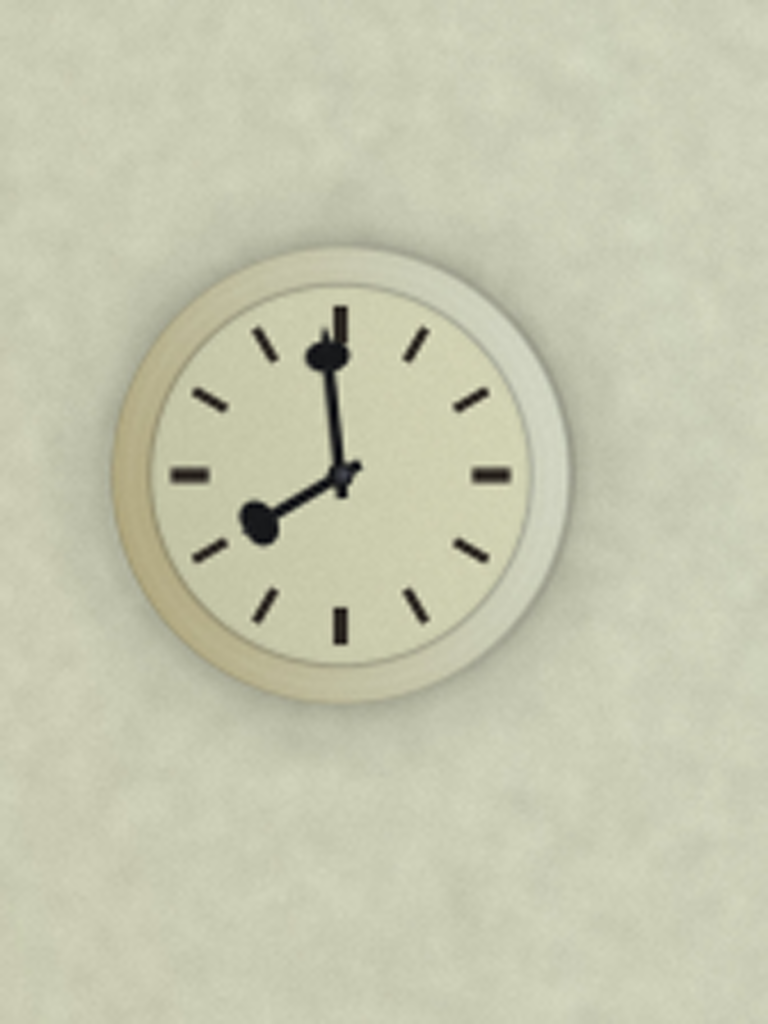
7h59
